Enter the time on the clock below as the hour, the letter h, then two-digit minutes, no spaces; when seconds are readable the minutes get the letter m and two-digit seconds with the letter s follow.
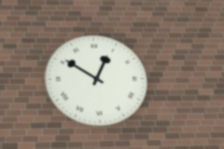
12h51
